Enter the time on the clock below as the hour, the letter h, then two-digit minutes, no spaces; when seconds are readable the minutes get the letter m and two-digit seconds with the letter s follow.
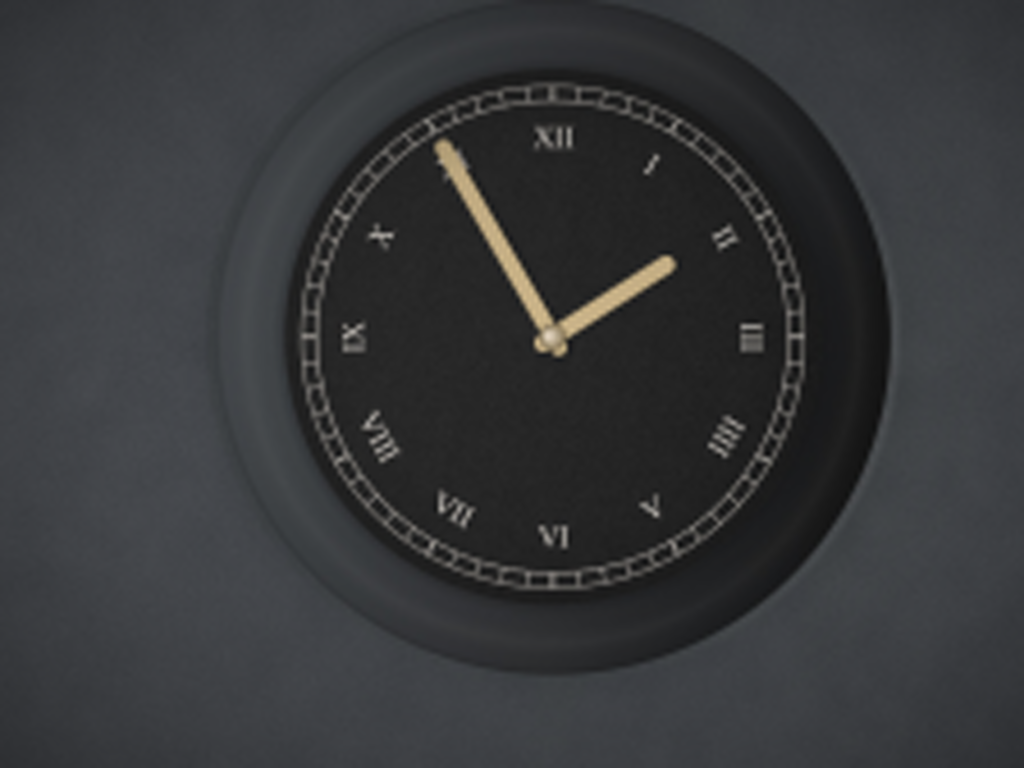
1h55
